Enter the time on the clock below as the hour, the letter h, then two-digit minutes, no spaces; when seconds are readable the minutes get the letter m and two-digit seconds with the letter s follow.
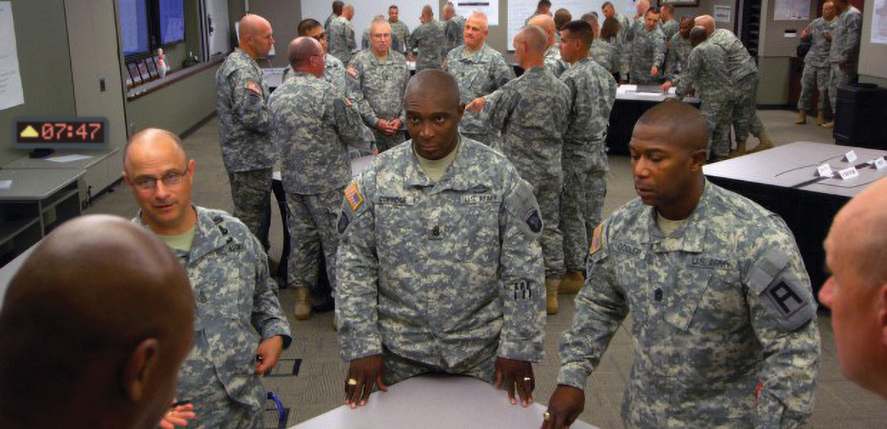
7h47
